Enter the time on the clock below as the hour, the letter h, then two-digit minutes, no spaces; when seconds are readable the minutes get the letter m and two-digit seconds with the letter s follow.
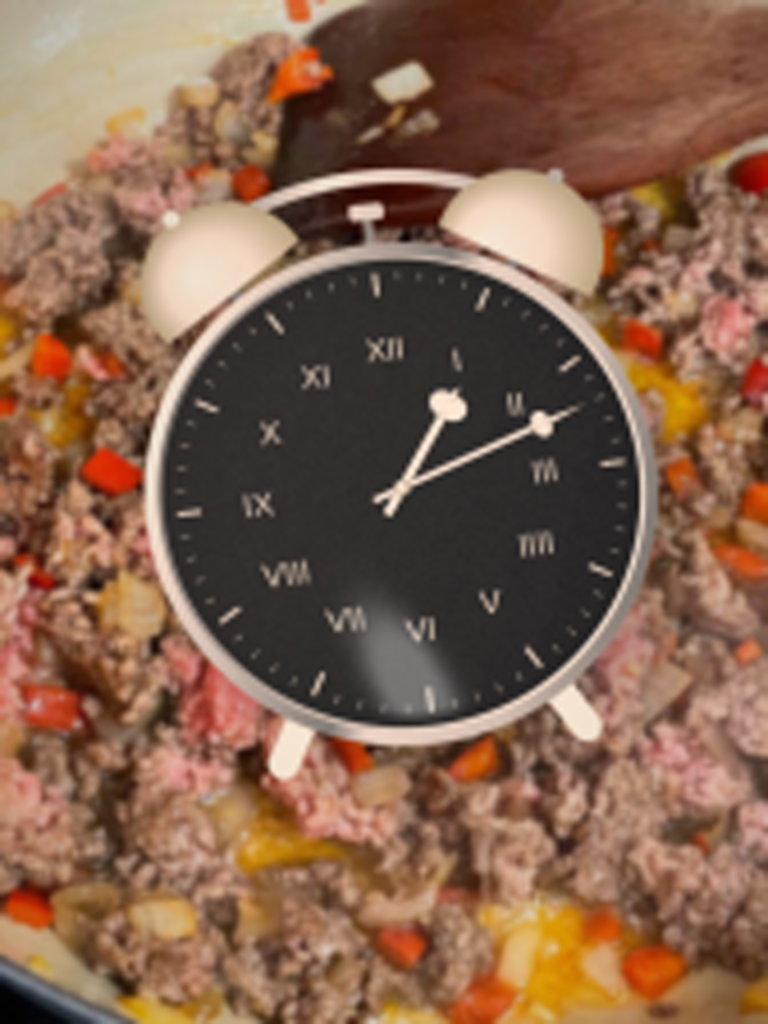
1h12
